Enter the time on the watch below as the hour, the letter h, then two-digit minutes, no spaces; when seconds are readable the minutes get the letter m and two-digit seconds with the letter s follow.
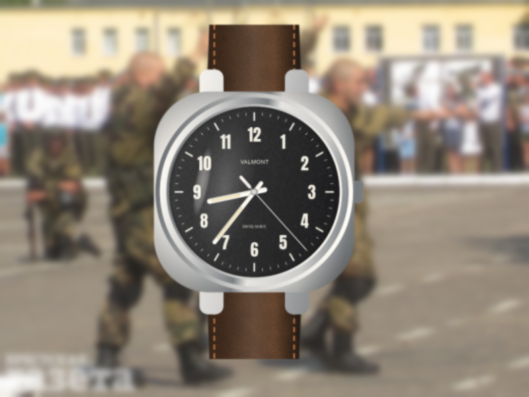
8h36m23s
